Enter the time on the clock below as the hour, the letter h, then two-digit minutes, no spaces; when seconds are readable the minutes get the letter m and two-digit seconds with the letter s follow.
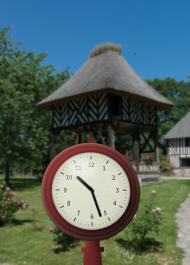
10h27
